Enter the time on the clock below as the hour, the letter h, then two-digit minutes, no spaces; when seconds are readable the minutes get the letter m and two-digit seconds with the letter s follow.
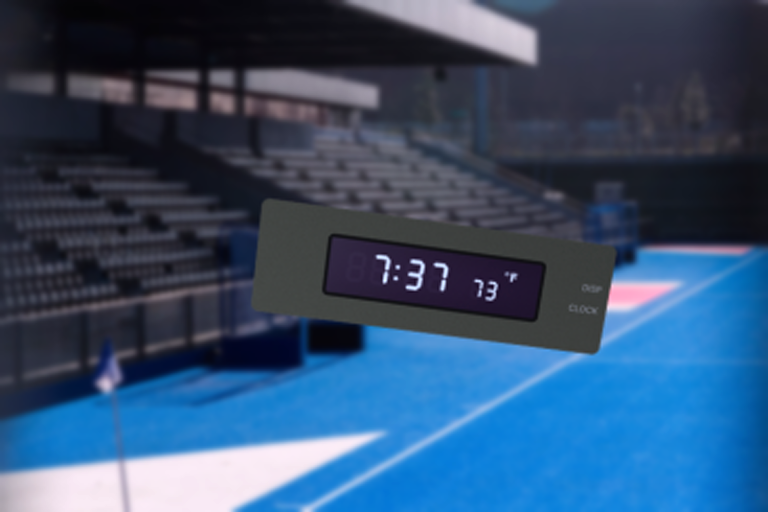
7h37
